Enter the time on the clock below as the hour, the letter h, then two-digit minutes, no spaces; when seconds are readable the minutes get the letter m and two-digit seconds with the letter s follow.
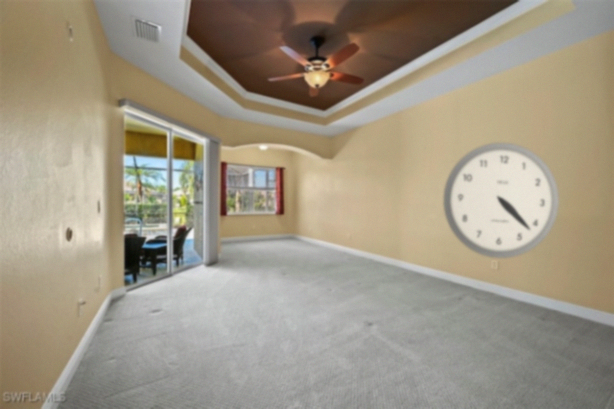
4h22
